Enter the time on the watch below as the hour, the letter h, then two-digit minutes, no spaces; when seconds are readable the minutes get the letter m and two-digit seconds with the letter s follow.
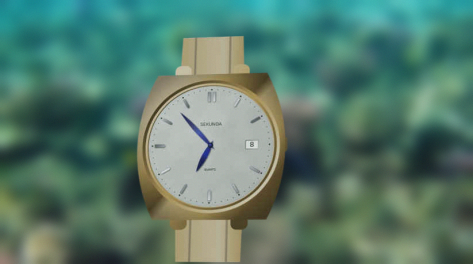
6h53
